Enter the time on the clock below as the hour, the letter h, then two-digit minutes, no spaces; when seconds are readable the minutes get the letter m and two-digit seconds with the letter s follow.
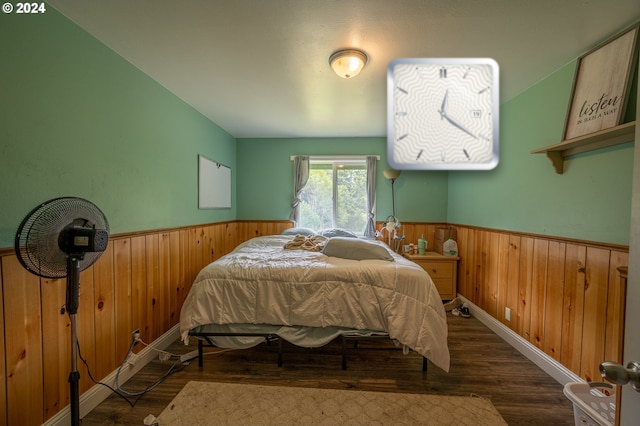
12h21
